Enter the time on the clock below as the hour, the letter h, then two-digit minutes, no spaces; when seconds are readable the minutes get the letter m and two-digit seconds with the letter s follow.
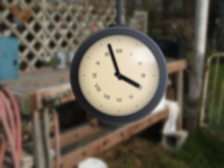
3h57
